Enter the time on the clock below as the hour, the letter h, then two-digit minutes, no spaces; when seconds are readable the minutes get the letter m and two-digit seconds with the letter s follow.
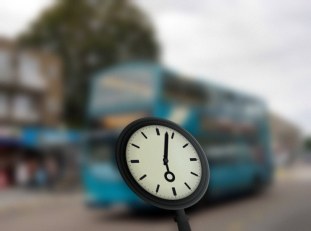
6h03
